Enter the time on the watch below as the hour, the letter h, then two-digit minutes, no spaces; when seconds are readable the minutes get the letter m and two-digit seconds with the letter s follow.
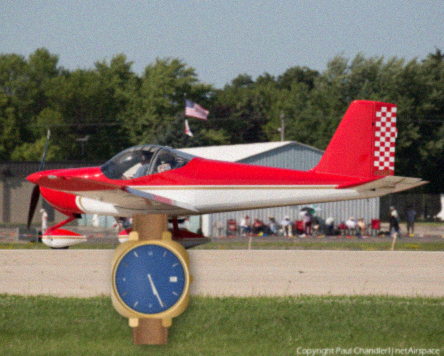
5h26
